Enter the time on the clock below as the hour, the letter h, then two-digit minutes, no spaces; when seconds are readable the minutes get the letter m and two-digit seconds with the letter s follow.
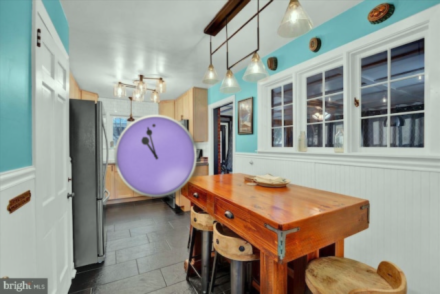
10h58
